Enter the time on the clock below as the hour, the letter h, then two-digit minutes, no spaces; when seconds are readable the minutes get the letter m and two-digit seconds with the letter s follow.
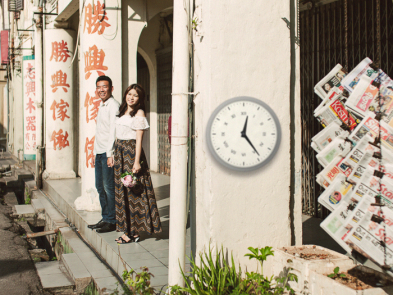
12h24
